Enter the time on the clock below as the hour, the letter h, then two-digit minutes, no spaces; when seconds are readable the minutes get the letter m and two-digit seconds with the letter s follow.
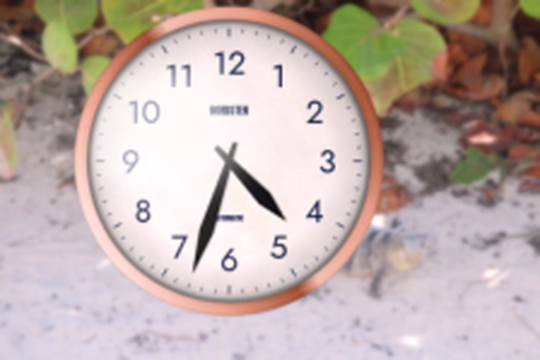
4h33
